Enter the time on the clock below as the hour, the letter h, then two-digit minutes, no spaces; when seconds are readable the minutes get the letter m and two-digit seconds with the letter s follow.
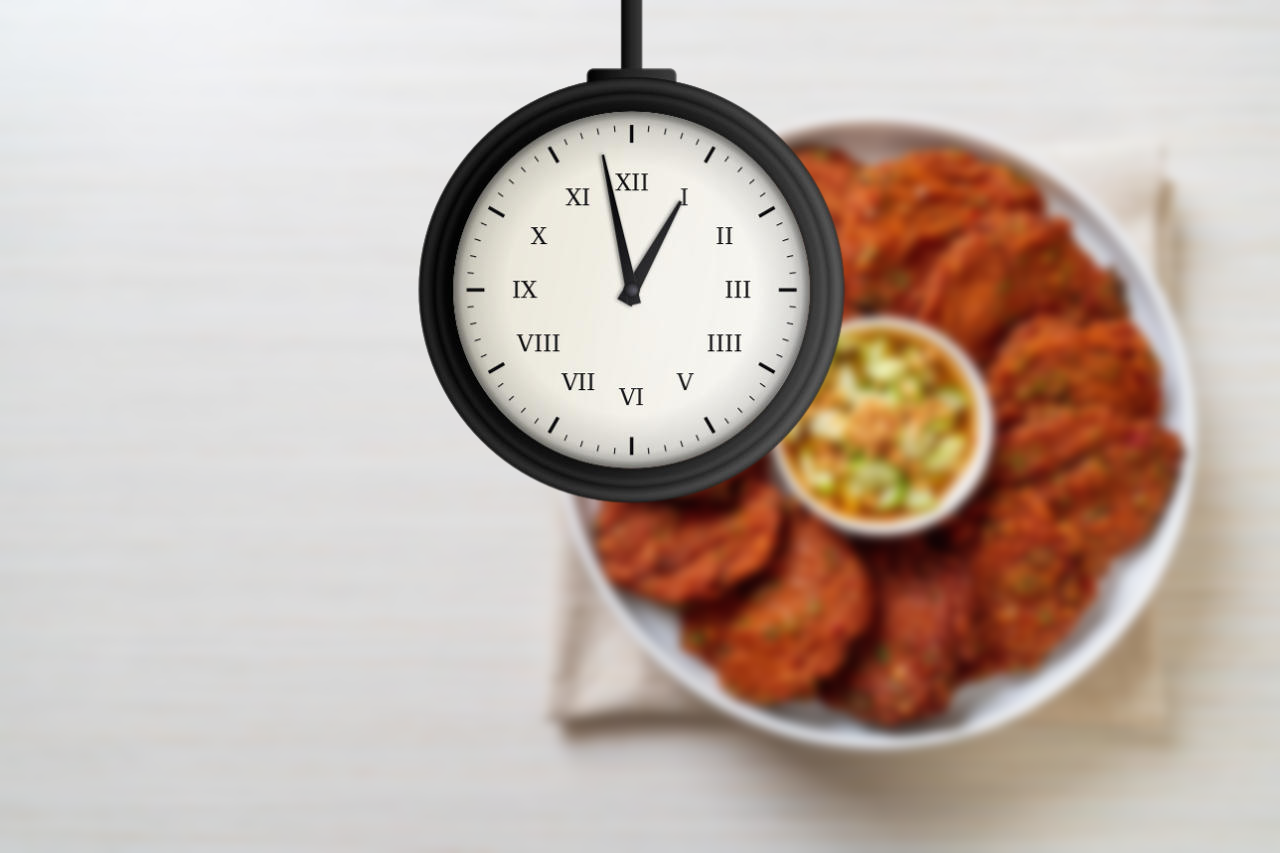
12h58
